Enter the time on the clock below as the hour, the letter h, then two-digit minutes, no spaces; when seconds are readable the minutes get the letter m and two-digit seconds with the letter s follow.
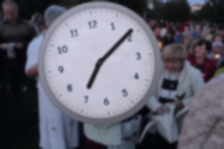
7h09
